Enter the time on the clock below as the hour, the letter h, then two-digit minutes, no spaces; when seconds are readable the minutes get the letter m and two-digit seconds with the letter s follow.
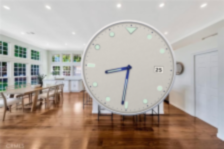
8h31
